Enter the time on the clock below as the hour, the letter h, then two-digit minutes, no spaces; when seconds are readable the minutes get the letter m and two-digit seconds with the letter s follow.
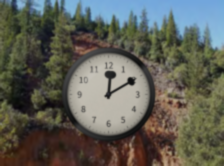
12h10
